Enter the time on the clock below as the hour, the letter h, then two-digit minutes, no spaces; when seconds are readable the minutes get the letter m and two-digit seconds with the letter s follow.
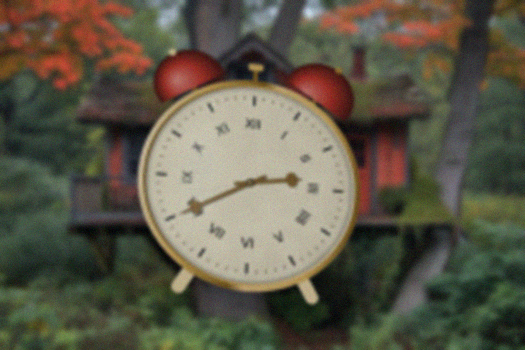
2h40
